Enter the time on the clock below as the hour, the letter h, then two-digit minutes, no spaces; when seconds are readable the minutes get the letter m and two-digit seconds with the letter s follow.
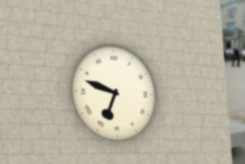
6h48
